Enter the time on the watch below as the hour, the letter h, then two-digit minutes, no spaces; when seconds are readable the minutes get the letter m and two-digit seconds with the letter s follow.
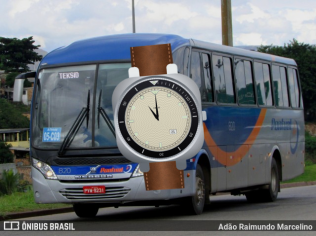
11h00
